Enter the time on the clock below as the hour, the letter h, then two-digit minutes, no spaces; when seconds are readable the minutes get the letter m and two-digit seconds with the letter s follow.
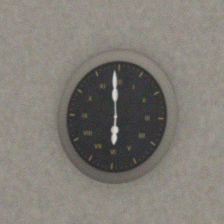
5h59
